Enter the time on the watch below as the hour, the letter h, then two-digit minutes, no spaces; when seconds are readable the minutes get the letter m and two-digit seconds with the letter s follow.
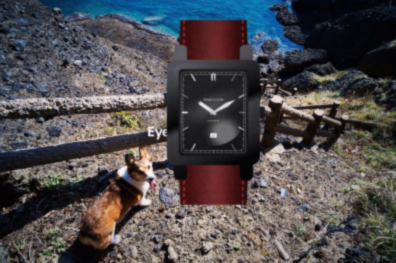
10h10
